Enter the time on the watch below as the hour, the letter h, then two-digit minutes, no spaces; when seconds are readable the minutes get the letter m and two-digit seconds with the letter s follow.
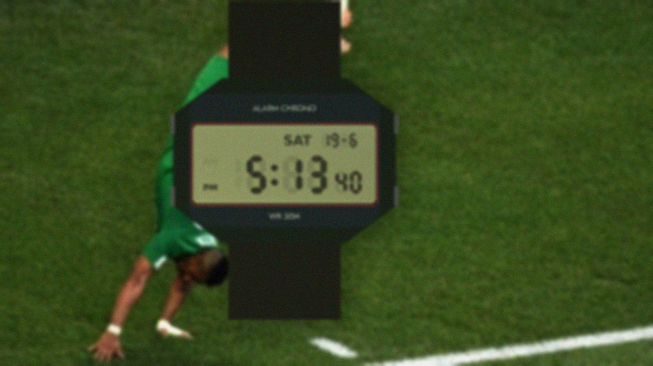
5h13m40s
